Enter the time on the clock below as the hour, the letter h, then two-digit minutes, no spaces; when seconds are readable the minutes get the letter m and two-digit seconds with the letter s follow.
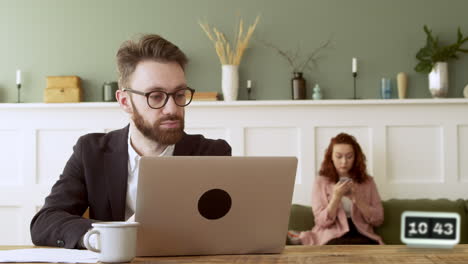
10h43
